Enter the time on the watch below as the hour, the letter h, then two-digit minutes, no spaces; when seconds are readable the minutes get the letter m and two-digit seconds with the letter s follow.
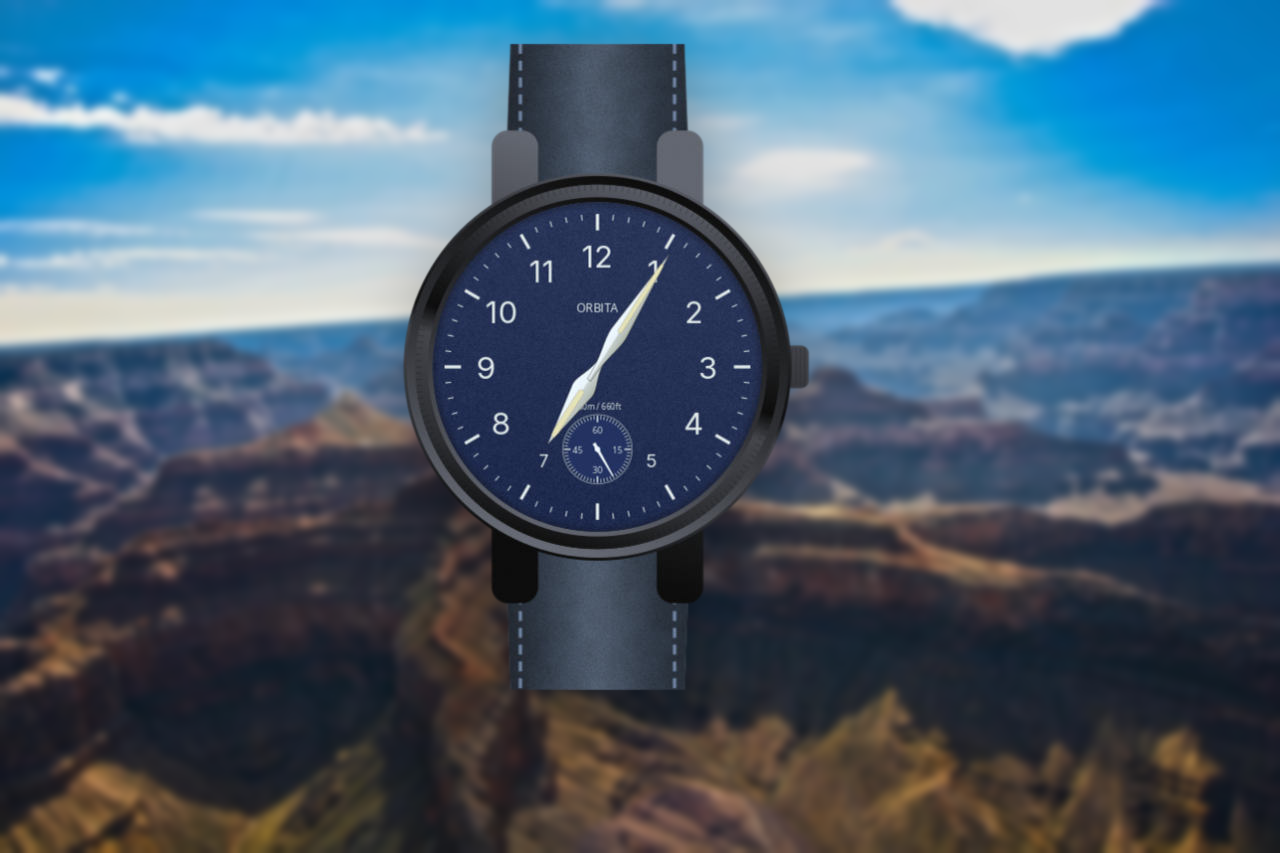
7h05m25s
